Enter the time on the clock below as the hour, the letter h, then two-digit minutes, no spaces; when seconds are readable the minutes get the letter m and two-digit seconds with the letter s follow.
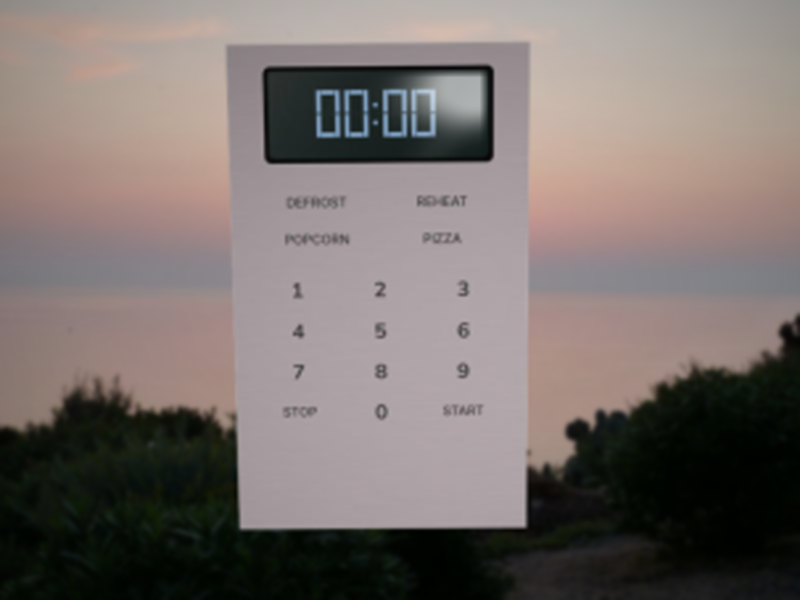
0h00
